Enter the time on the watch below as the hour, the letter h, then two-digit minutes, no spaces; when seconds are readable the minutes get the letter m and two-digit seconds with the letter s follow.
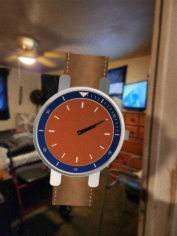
2h10
